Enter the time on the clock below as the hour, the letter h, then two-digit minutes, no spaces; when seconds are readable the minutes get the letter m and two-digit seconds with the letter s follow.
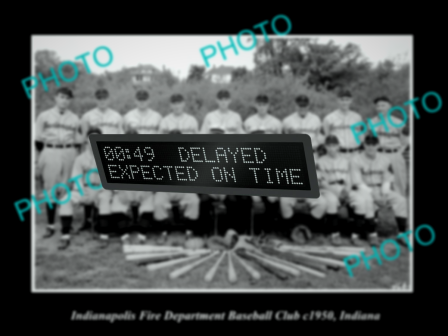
0h49
